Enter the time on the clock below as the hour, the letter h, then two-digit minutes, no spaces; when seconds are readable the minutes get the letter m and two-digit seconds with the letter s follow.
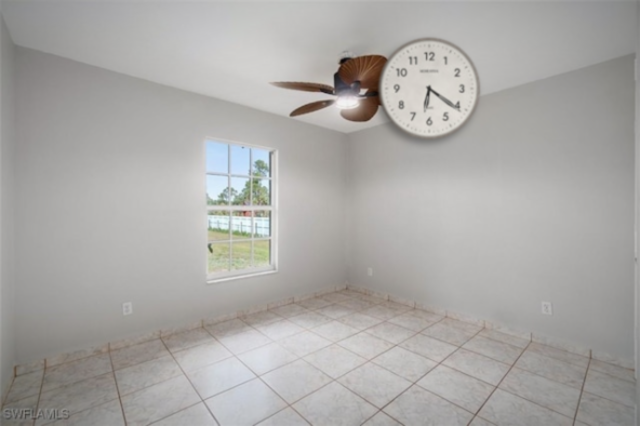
6h21
